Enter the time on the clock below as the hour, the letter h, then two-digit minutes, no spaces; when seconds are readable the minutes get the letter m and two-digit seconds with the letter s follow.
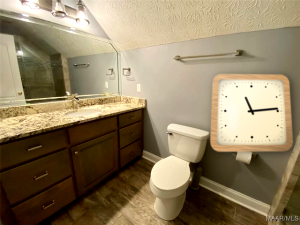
11h14
